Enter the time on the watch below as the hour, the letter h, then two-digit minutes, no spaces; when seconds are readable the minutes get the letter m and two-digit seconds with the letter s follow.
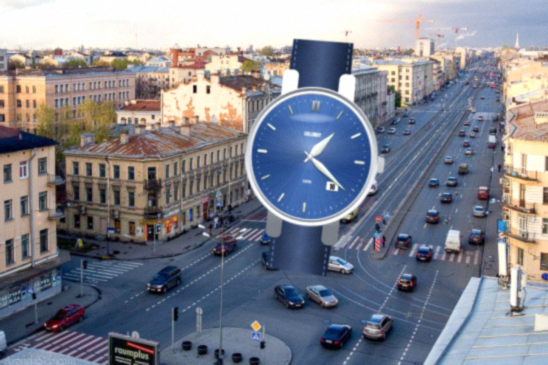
1h21
